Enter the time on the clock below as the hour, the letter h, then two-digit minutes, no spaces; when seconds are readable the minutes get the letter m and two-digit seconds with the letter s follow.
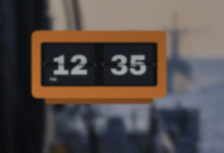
12h35
